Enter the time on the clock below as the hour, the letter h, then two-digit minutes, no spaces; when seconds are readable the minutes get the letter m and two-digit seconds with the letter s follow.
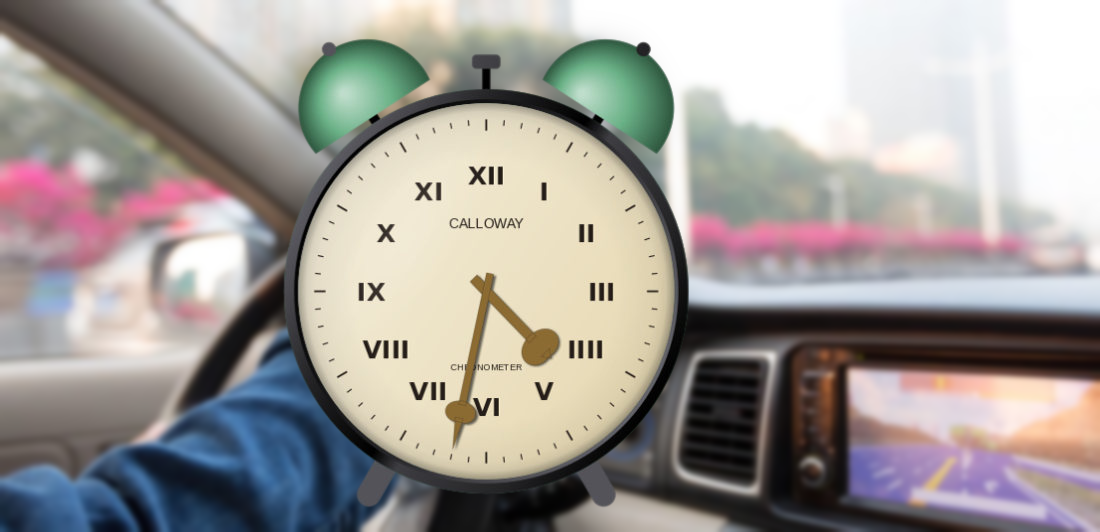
4h32
